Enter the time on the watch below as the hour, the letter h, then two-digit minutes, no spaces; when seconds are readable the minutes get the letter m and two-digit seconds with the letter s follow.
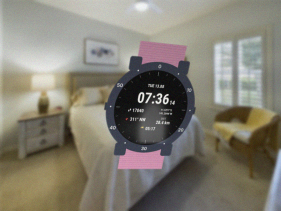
7h36
